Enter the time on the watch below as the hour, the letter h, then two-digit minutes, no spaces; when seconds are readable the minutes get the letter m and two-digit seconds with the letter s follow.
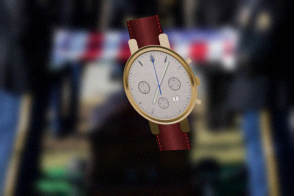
7h06
